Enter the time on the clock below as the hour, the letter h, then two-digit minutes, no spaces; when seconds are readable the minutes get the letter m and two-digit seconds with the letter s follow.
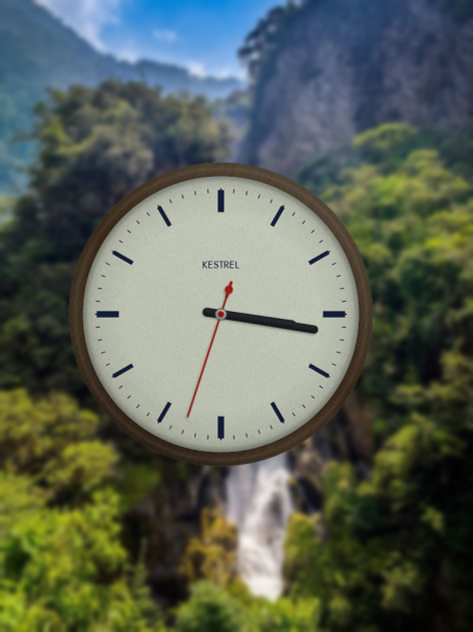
3h16m33s
